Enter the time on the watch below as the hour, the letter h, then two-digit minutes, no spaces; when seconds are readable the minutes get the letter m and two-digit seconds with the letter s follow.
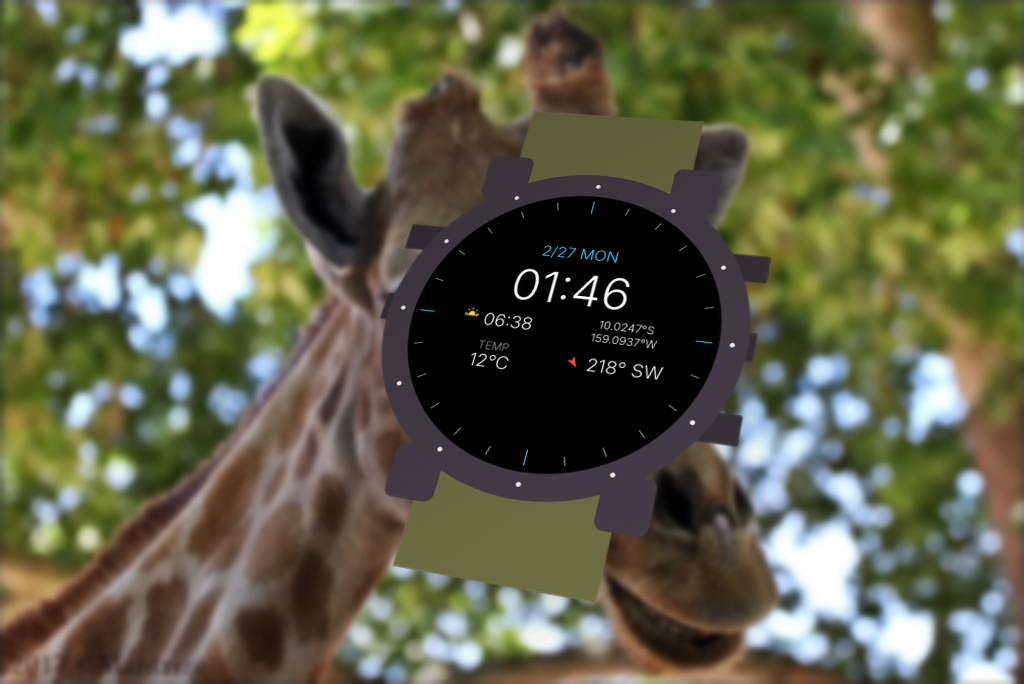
1h46
